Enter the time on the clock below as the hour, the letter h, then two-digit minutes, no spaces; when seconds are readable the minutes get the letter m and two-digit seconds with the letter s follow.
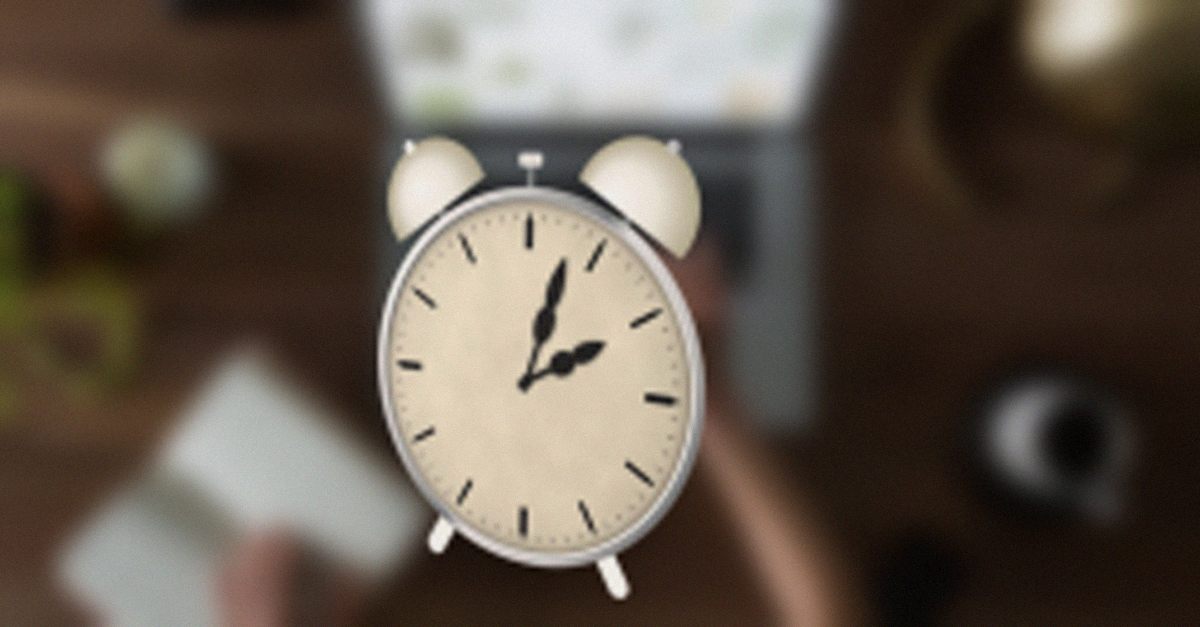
2h03
